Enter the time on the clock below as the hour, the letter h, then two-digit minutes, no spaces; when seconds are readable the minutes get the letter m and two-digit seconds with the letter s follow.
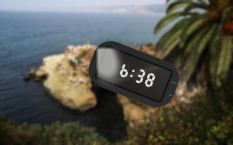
6h38
